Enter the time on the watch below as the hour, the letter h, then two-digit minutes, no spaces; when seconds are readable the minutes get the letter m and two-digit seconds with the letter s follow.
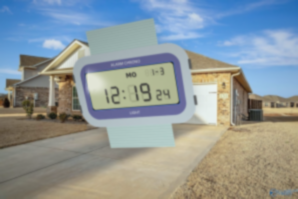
12h19m24s
